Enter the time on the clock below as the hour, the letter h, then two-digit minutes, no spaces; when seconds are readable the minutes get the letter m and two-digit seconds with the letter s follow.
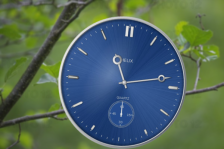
11h13
